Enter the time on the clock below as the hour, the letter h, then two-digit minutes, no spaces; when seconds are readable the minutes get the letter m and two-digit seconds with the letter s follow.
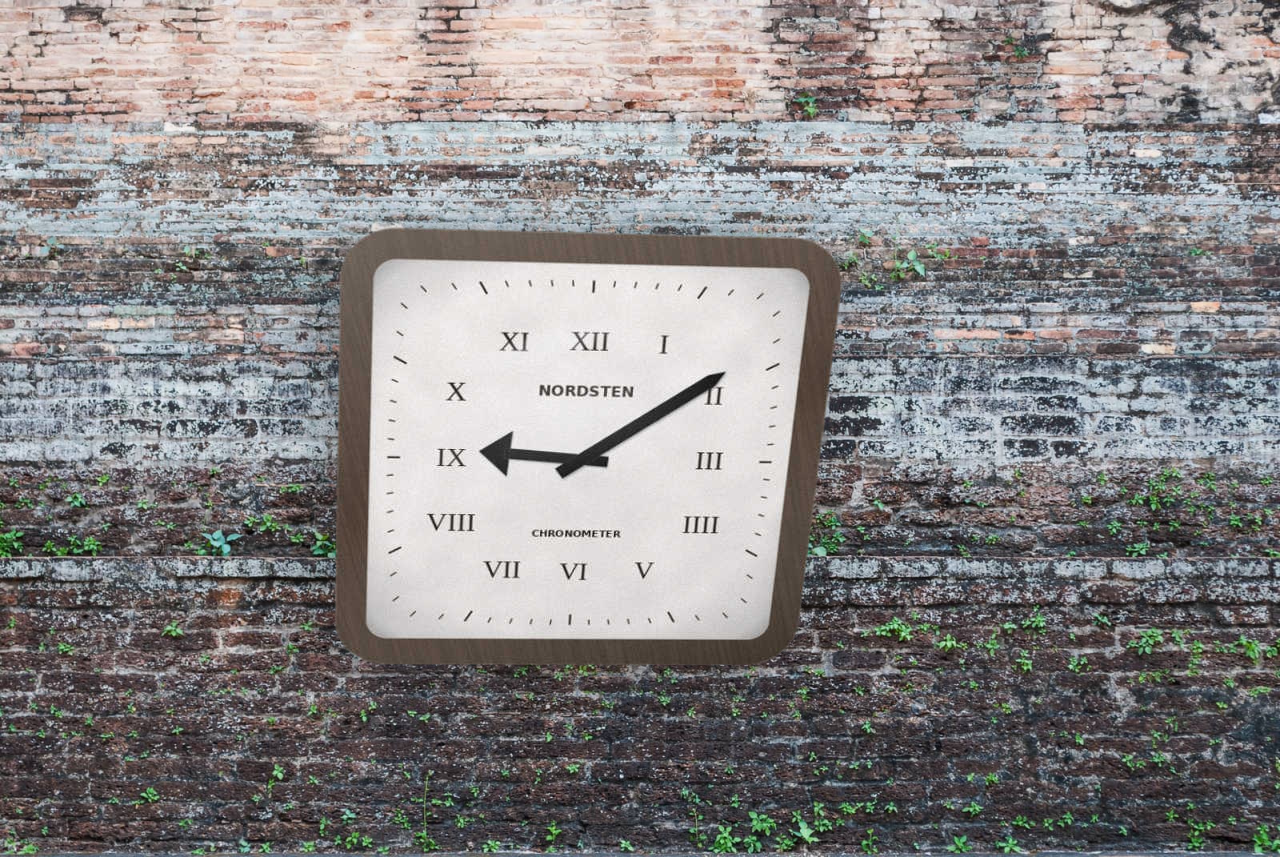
9h09
